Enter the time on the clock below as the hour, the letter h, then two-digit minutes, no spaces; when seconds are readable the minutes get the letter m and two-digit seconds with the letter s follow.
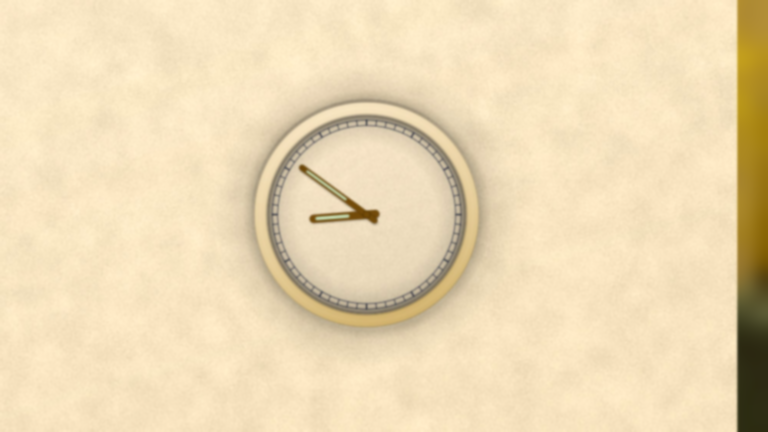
8h51
